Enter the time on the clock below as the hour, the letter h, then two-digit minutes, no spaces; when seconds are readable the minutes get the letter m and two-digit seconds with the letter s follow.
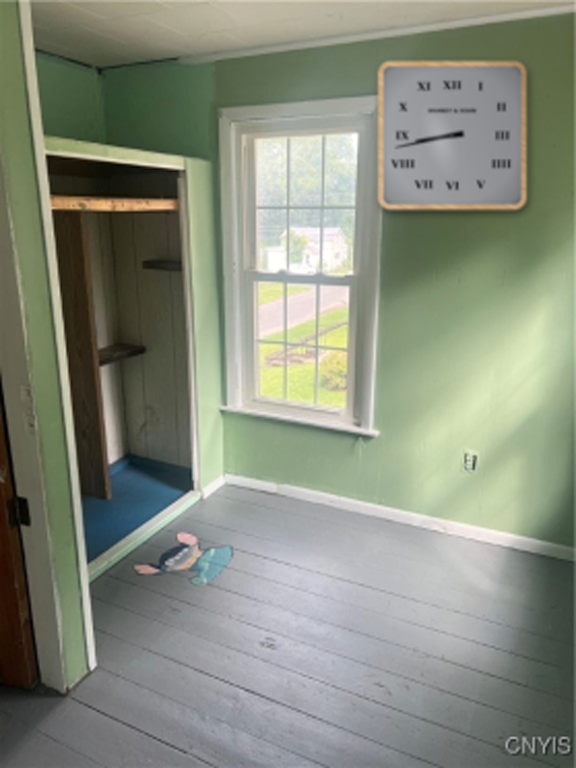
8h43
